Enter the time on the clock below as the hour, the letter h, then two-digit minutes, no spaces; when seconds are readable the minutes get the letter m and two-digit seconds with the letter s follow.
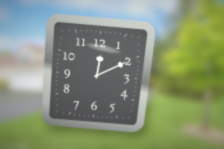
12h10
